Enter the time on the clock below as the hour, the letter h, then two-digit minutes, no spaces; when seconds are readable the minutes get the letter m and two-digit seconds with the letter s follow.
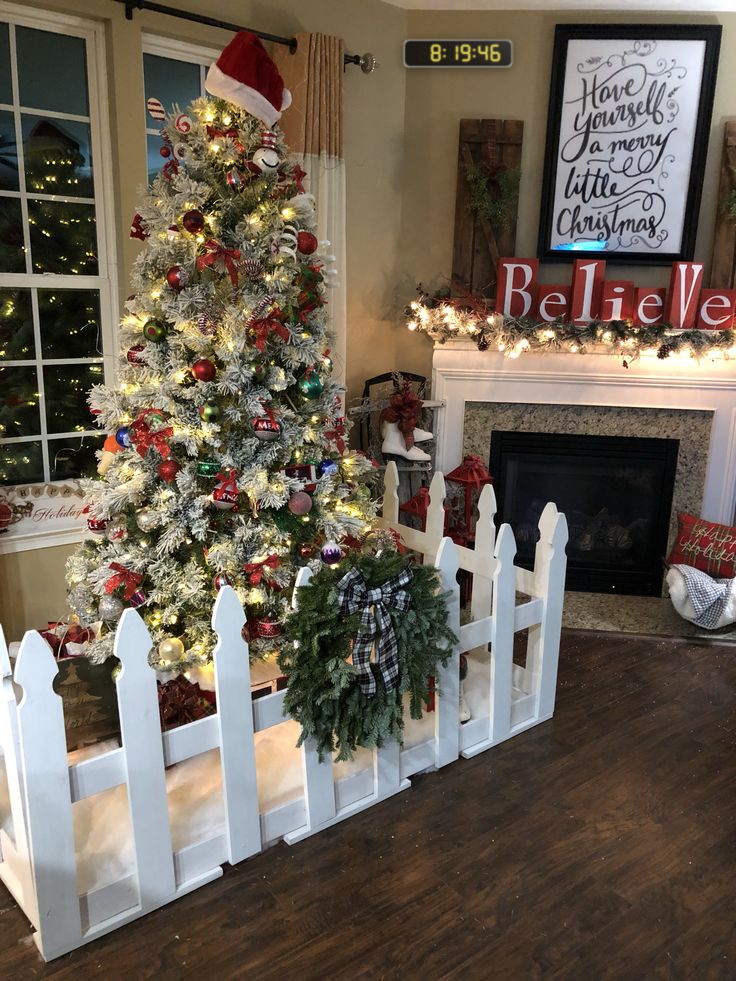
8h19m46s
